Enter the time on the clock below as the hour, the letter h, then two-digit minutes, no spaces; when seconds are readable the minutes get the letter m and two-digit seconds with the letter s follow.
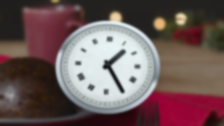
1h25
